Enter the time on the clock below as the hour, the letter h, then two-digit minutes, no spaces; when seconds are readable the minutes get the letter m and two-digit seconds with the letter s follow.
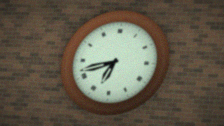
6h42
